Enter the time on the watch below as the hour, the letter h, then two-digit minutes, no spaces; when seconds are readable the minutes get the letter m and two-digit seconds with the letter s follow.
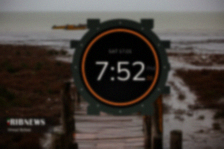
7h52
